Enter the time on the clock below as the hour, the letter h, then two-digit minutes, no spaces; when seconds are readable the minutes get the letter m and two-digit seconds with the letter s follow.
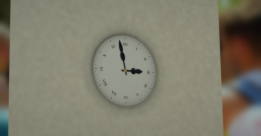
2h58
